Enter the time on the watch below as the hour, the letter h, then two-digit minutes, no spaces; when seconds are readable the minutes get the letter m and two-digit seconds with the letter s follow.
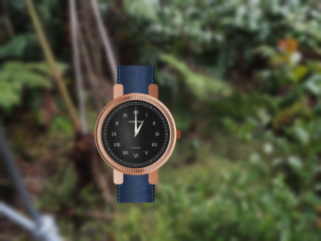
1h00
